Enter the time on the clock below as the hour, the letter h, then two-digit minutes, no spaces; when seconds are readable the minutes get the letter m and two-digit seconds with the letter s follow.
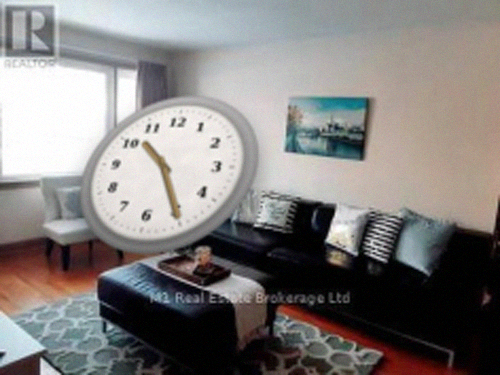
10h25
